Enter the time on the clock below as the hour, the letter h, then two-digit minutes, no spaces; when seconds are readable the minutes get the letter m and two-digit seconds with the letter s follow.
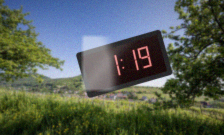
1h19
